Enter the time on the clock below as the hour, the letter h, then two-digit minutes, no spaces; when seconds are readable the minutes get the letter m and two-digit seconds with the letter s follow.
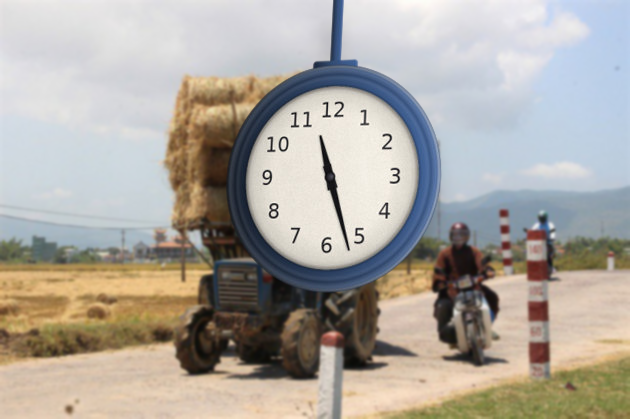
11h27
